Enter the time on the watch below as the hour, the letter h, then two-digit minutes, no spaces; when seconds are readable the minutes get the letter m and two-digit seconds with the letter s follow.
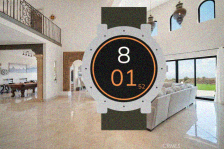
8h01
